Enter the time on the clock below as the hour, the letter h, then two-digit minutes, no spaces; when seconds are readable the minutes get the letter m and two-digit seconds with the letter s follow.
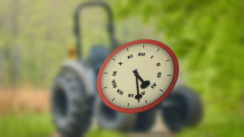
4h27
